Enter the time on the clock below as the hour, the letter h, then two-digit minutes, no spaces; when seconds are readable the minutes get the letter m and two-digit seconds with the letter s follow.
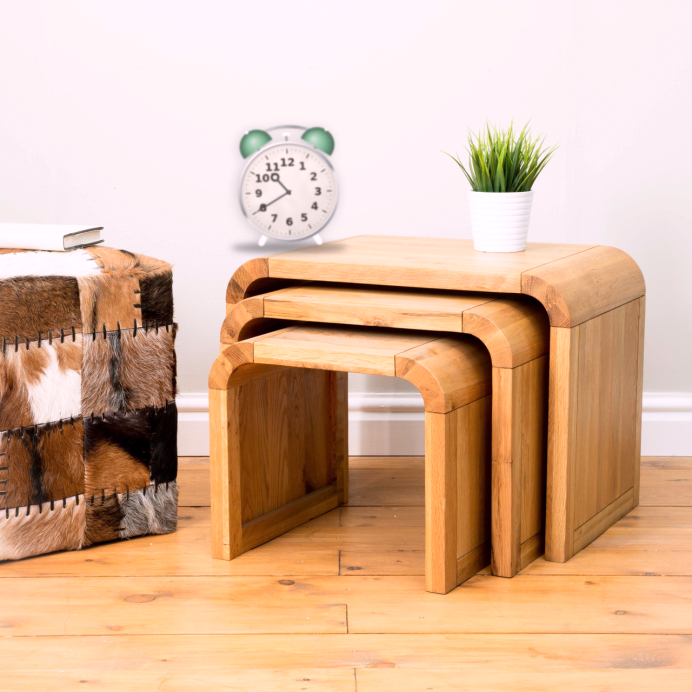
10h40
